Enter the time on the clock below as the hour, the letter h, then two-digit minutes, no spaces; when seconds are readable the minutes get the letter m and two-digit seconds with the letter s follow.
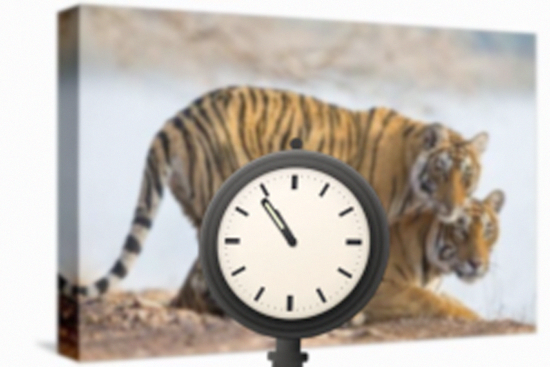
10h54
